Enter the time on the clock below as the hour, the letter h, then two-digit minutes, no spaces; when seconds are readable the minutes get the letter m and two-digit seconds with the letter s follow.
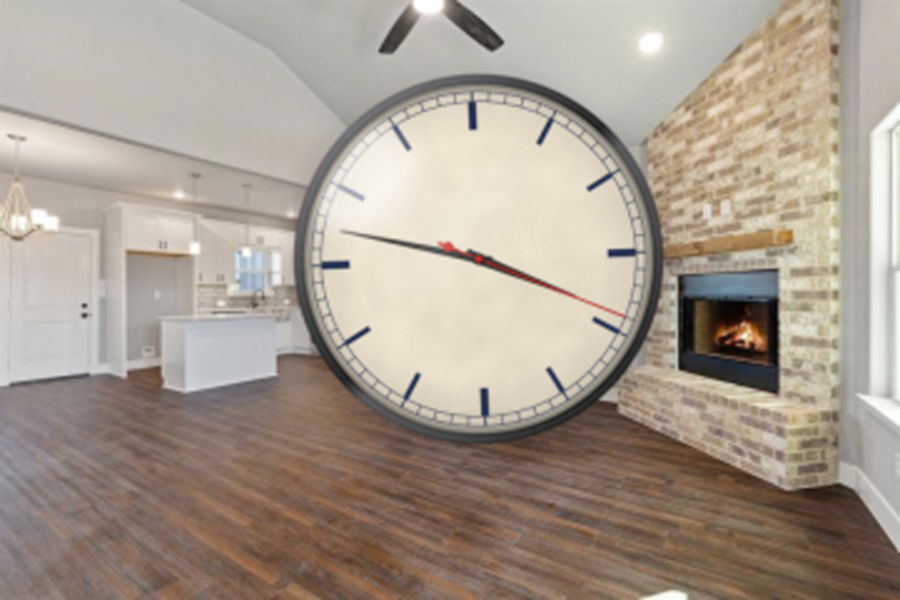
3h47m19s
